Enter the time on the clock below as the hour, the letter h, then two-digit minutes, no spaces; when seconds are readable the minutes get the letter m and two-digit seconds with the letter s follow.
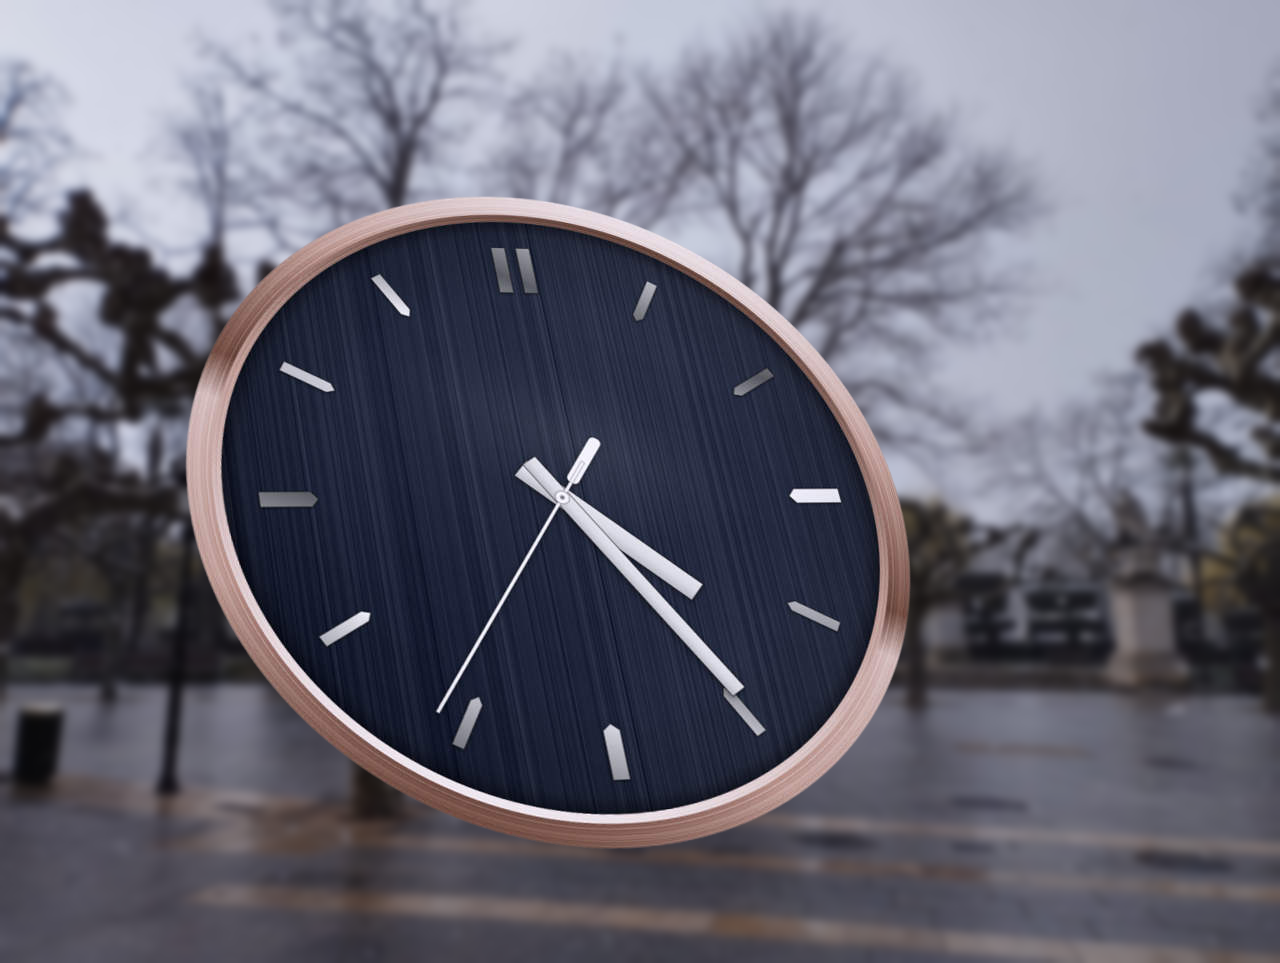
4h24m36s
